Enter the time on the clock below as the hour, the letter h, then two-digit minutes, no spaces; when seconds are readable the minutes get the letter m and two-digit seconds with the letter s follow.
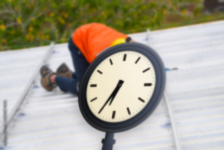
6h35
